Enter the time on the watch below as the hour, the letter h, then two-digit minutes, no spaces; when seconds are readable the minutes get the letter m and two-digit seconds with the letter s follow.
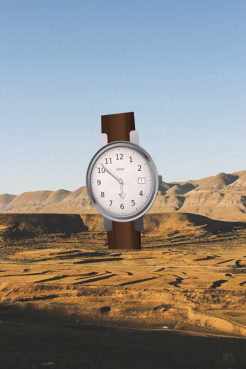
5h52
